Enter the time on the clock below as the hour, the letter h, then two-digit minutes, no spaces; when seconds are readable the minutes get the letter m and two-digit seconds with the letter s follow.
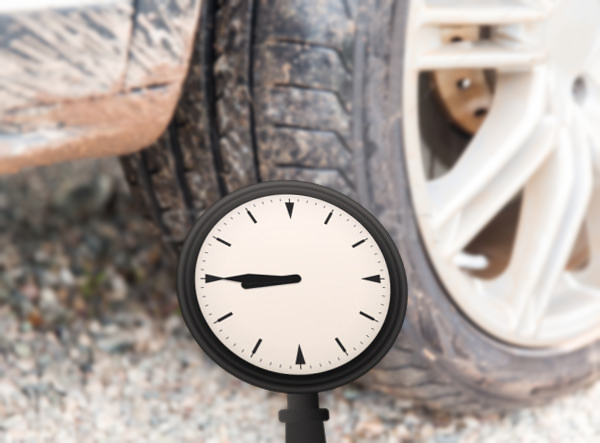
8h45
